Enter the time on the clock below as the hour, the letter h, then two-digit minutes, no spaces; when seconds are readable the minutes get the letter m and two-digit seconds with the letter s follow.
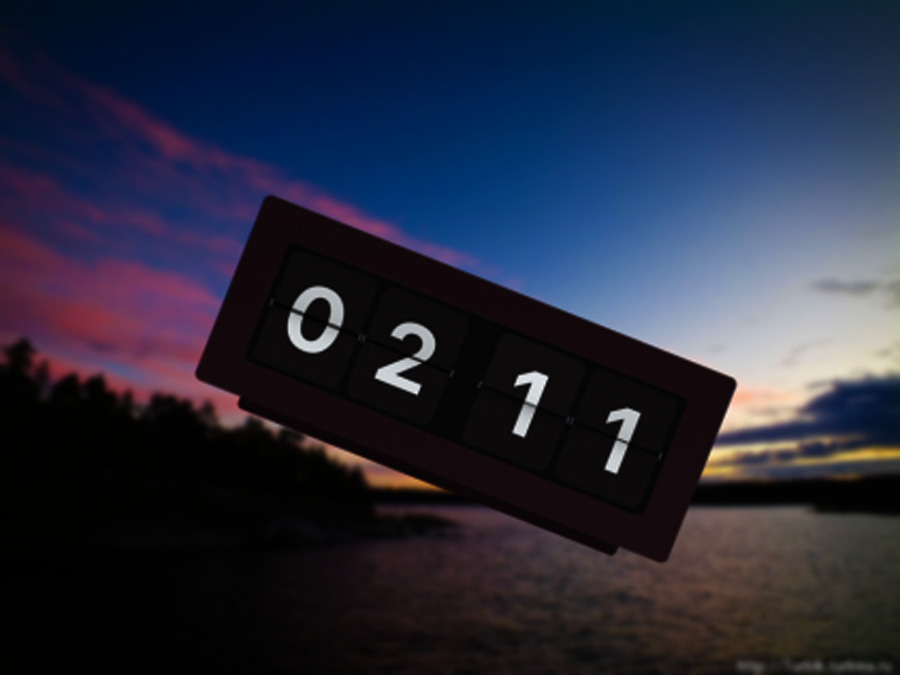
2h11
